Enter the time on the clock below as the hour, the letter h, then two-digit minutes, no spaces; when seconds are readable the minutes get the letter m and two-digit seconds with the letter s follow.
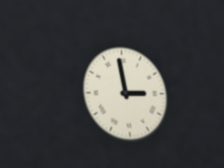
2h59
